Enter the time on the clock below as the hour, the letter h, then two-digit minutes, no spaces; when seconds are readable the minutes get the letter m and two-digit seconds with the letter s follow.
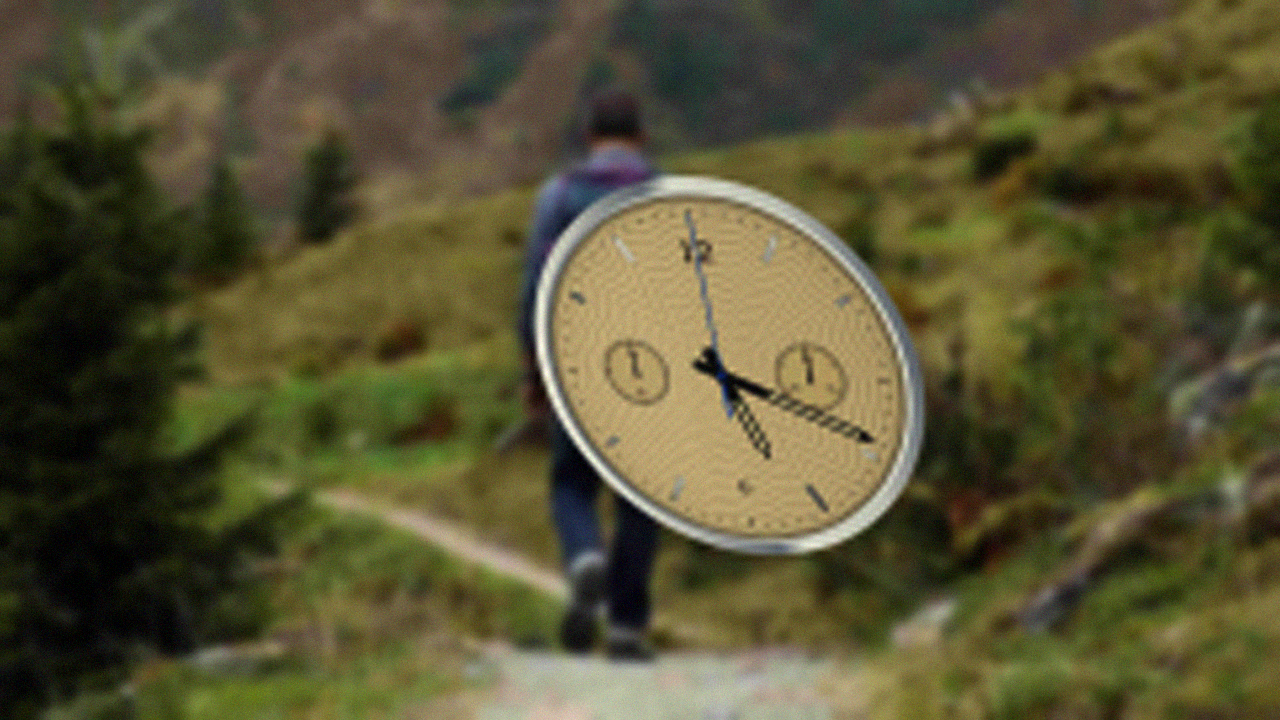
5h19
